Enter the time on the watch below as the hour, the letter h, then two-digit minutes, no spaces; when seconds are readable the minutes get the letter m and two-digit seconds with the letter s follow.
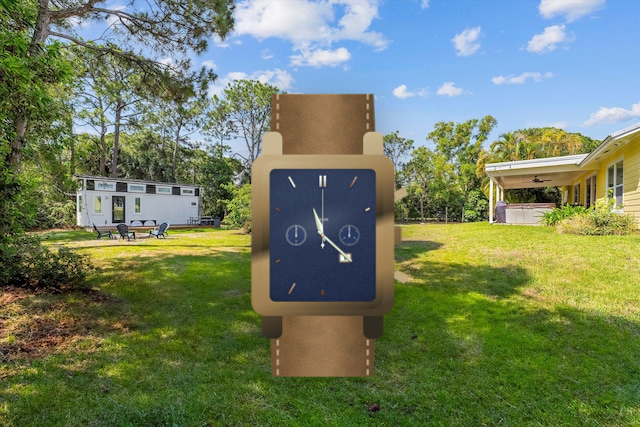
11h22
